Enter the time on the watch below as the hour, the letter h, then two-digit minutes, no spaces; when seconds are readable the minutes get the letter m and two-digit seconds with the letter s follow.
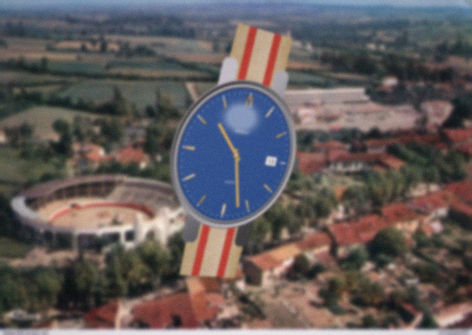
10h27
